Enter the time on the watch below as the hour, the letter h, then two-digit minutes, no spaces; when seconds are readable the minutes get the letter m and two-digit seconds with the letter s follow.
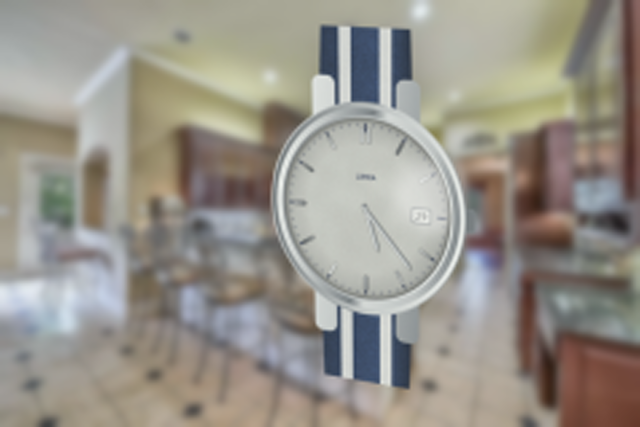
5h23
